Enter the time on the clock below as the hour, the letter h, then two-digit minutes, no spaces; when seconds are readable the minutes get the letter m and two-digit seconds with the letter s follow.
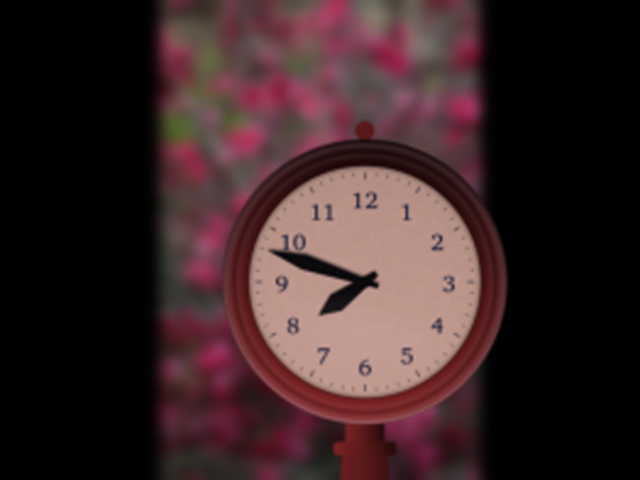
7h48
